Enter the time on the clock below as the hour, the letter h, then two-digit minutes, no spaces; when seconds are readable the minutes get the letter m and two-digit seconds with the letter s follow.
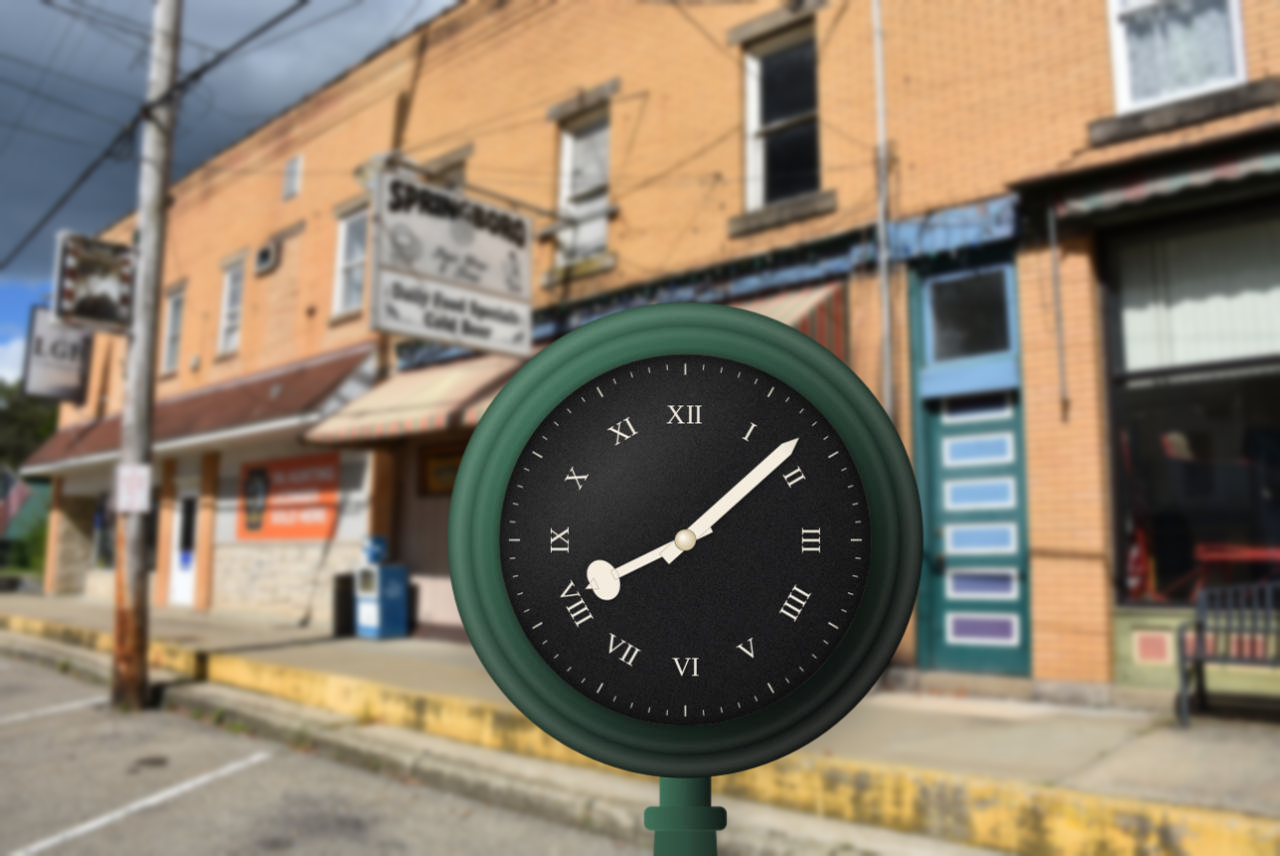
8h08
